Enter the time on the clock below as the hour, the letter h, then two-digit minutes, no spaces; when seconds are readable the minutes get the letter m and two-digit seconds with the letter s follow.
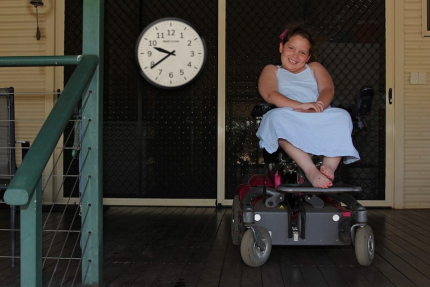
9h39
